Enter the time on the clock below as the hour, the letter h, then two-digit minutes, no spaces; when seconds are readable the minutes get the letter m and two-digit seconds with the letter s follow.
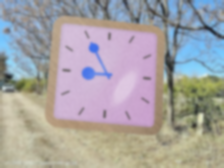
8h55
